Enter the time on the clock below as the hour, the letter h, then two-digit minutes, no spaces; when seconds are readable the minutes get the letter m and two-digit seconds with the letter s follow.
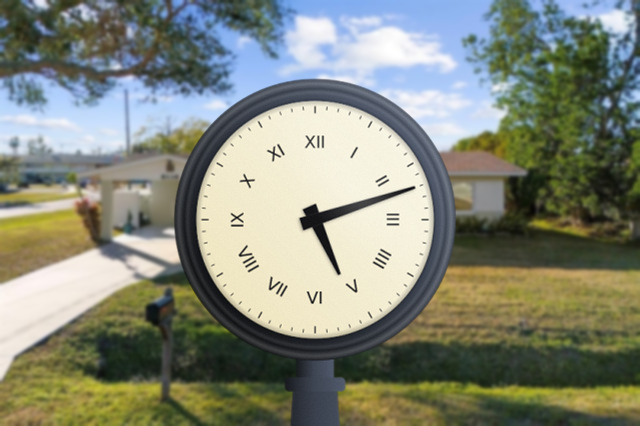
5h12
